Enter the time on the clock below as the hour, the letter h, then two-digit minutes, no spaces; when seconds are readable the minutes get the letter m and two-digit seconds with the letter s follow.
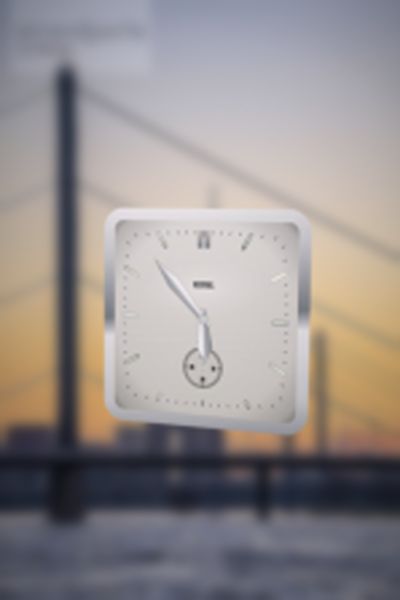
5h53
